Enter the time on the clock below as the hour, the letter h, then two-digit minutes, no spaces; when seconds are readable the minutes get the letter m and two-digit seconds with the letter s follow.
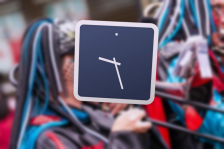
9h27
